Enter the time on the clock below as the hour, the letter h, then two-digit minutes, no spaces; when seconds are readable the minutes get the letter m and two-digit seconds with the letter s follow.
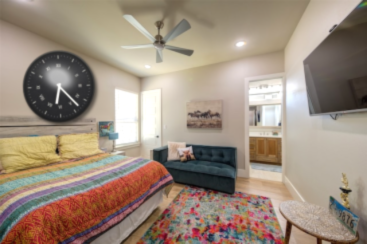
6h23
